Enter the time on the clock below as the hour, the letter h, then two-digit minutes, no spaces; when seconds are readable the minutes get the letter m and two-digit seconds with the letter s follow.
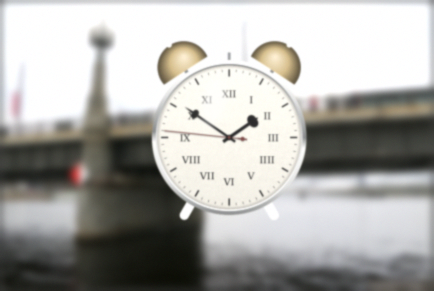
1h50m46s
